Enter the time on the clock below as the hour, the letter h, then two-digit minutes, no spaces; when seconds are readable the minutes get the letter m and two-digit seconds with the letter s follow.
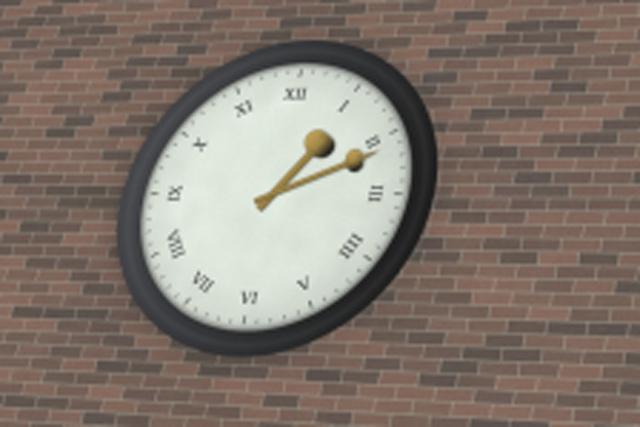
1h11
